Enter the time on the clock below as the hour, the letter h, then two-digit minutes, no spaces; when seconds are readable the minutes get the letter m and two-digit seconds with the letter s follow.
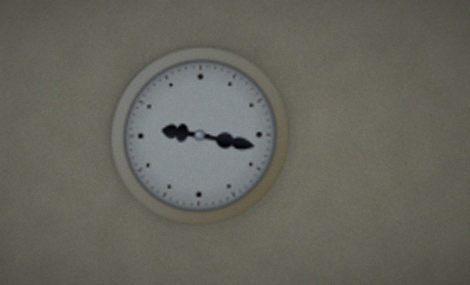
9h17
